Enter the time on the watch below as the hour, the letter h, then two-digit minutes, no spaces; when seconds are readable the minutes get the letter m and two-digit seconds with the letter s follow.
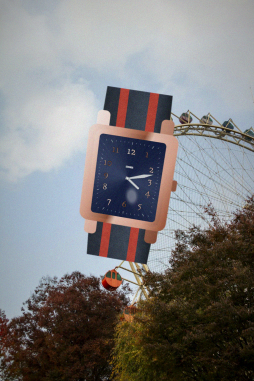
4h12
